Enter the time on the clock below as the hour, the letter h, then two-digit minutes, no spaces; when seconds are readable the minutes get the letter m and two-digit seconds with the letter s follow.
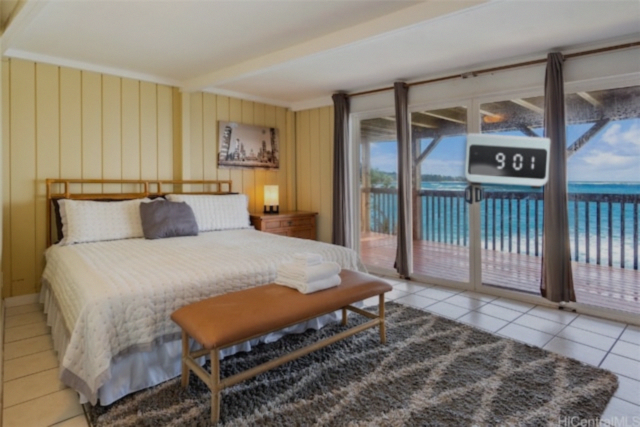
9h01
